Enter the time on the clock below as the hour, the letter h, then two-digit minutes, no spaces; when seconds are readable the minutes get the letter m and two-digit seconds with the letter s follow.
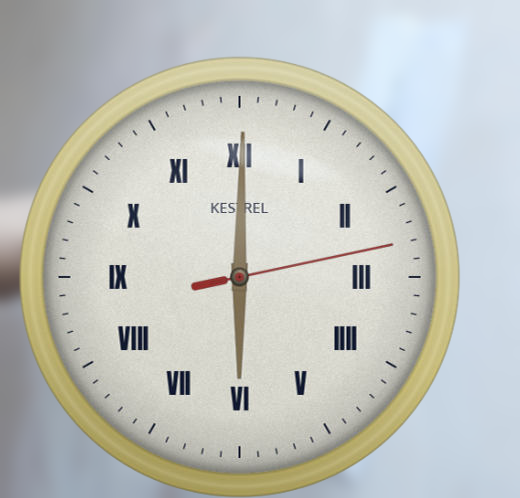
6h00m13s
